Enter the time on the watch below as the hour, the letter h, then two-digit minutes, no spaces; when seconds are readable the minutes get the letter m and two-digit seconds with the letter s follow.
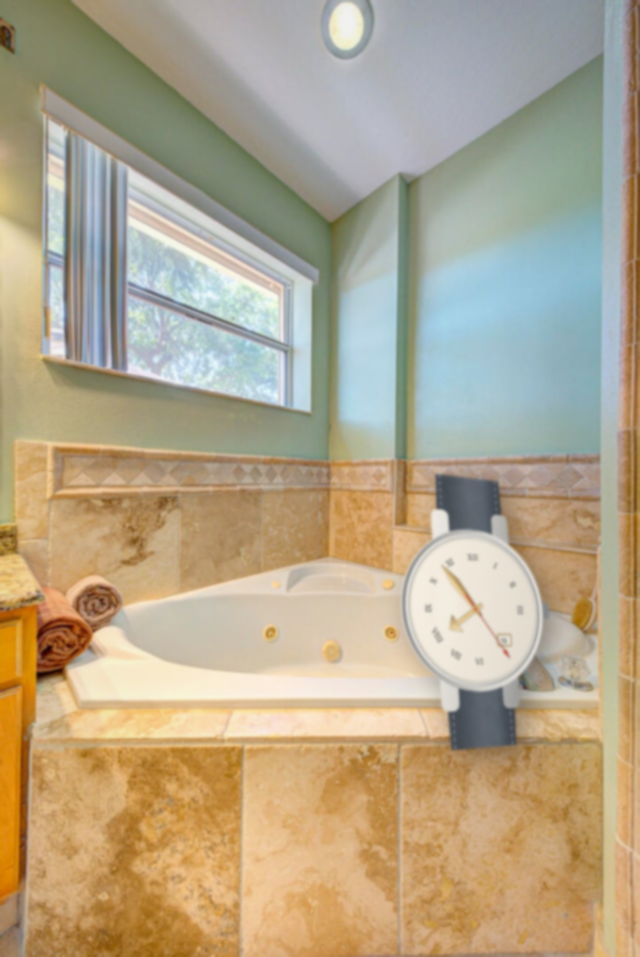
7h53m24s
